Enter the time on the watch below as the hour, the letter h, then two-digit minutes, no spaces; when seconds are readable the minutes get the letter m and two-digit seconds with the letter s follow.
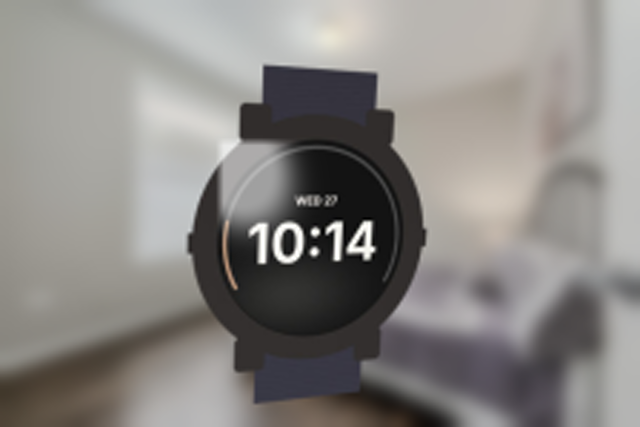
10h14
